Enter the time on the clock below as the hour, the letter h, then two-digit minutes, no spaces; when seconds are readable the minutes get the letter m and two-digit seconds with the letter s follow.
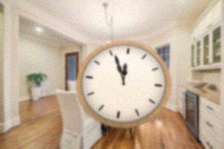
11h56
